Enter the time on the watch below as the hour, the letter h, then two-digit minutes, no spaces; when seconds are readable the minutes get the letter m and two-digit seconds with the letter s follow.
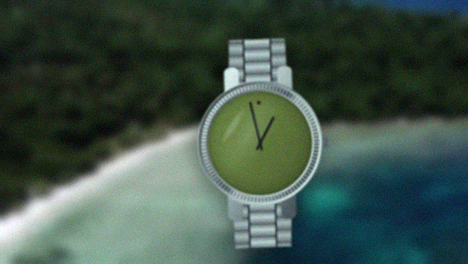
12h58
